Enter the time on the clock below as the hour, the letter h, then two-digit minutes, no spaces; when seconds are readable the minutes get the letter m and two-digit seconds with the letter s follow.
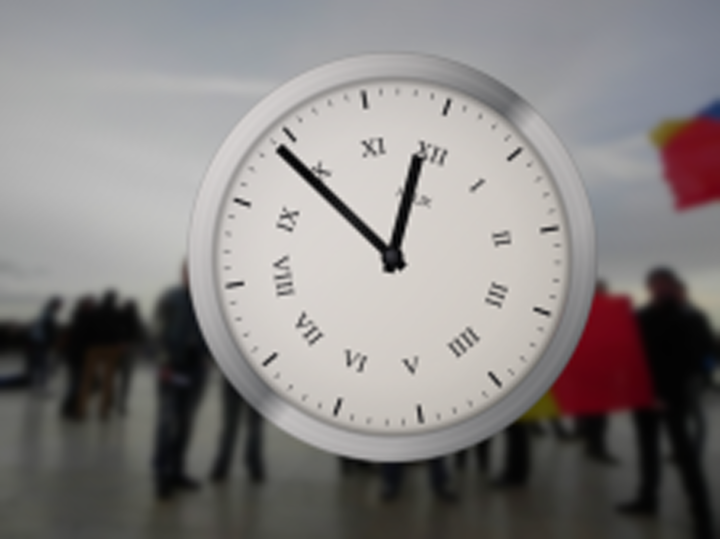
11h49
